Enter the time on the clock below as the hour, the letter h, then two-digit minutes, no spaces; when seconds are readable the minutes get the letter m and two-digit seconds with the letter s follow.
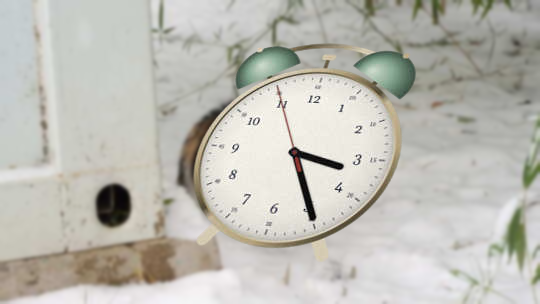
3h24m55s
